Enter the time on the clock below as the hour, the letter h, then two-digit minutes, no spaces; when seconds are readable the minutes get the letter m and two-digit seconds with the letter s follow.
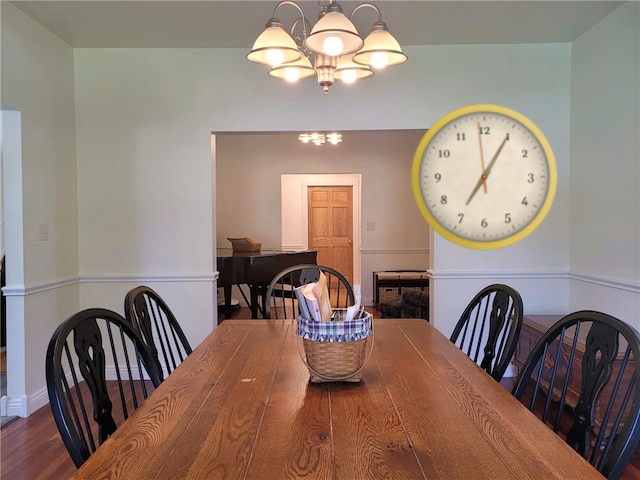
7h04m59s
